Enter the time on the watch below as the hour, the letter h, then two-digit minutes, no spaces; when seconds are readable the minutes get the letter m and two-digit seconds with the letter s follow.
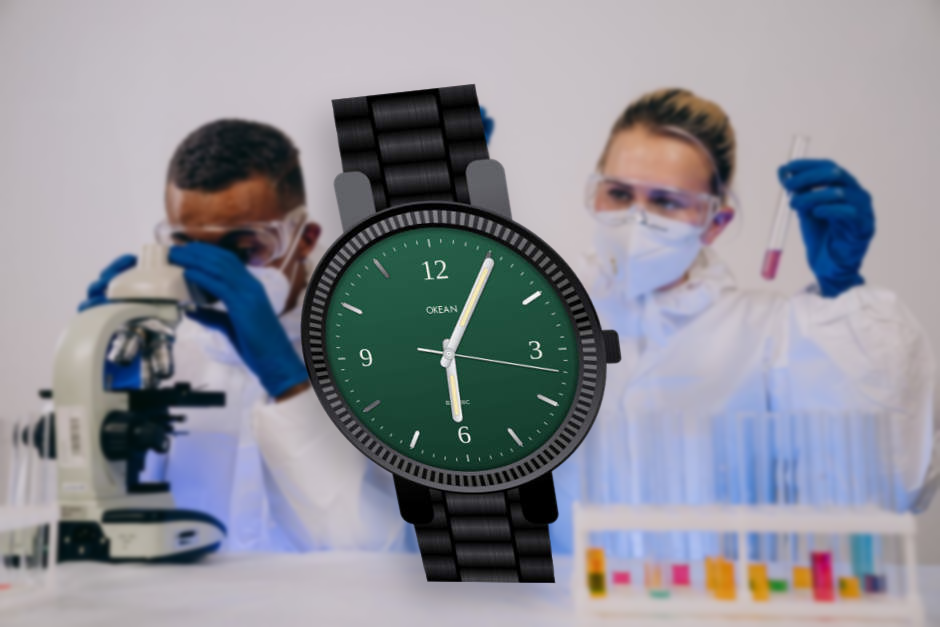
6h05m17s
